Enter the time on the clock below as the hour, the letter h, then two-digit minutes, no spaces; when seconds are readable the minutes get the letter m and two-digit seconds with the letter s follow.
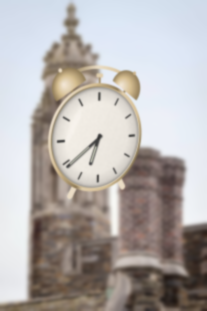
6h39
